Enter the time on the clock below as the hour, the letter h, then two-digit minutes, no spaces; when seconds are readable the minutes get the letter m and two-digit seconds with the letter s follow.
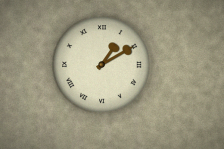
1h10
